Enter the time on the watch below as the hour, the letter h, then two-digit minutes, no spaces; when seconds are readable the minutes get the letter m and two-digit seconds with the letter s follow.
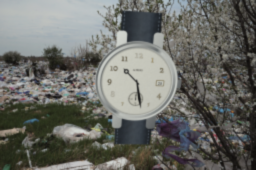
10h28
